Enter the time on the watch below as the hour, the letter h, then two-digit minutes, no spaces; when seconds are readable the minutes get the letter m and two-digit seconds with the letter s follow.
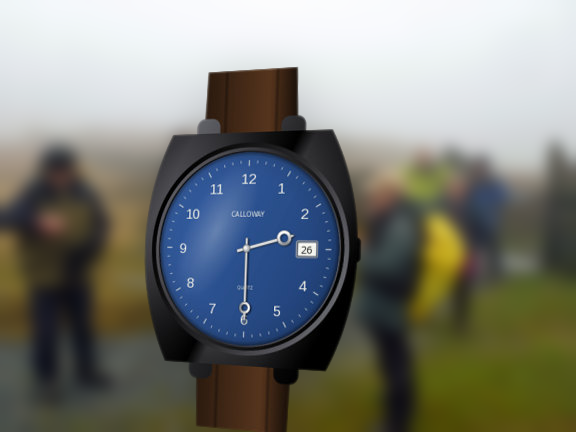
2h30
